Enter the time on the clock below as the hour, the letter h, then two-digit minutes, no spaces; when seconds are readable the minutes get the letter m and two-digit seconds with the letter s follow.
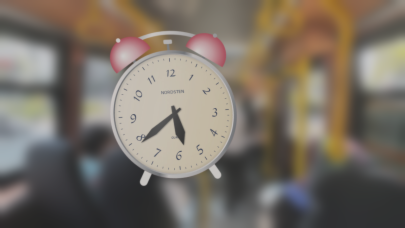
5h39
